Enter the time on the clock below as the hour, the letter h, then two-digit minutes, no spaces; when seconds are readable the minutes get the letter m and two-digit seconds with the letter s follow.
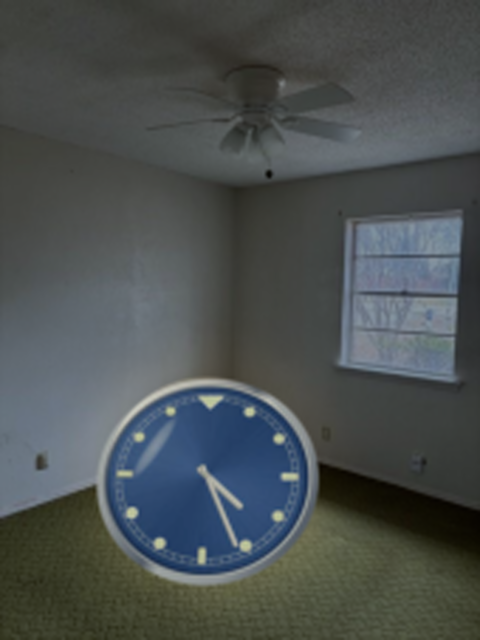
4h26
